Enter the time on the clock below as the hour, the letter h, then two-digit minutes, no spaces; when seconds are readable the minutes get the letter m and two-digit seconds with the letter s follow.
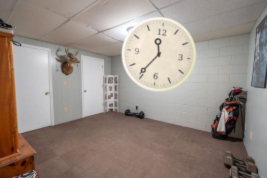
11h36
